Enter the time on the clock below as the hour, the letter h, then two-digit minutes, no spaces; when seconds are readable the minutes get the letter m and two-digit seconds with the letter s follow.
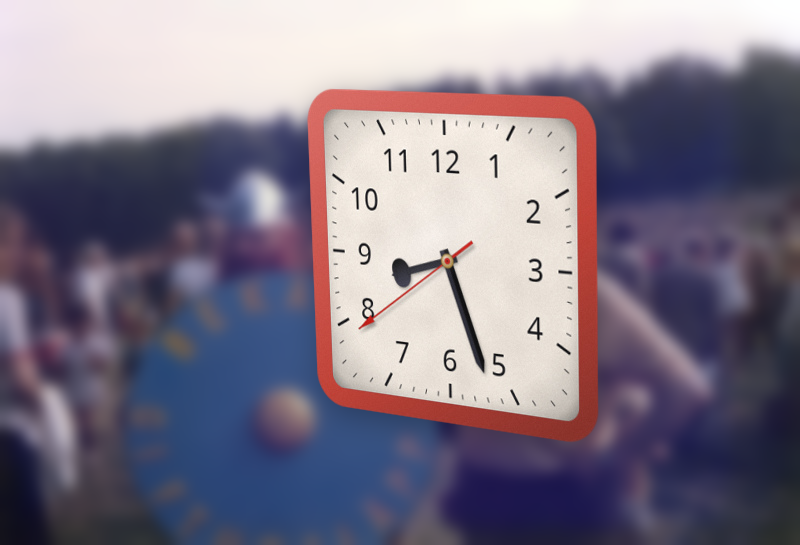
8h26m39s
